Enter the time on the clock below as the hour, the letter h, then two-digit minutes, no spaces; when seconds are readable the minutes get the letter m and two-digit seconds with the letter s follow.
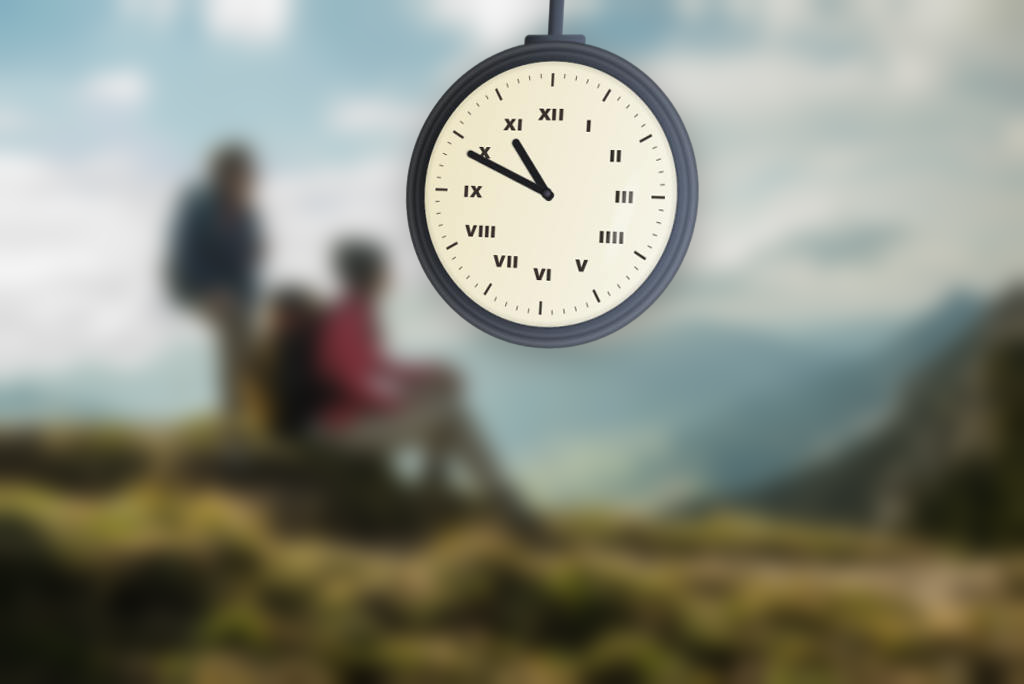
10h49
